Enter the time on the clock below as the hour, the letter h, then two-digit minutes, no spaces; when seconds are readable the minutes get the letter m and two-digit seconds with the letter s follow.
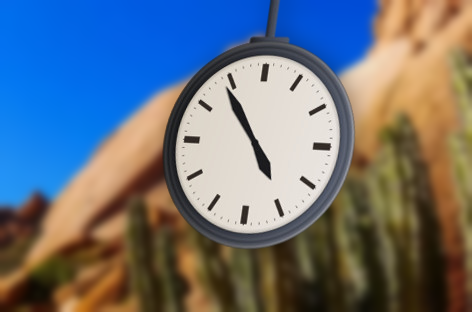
4h54
